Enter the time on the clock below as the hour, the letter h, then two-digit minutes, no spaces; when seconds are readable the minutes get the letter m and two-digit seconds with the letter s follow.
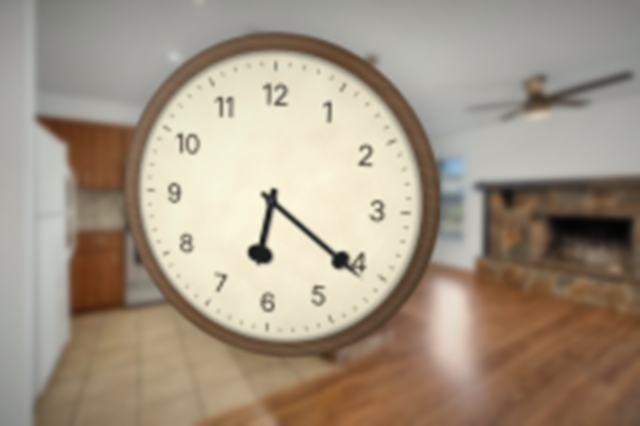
6h21
